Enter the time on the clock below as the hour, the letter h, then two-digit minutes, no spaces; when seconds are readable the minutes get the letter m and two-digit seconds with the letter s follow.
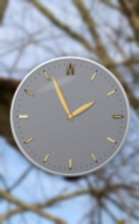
1h56
